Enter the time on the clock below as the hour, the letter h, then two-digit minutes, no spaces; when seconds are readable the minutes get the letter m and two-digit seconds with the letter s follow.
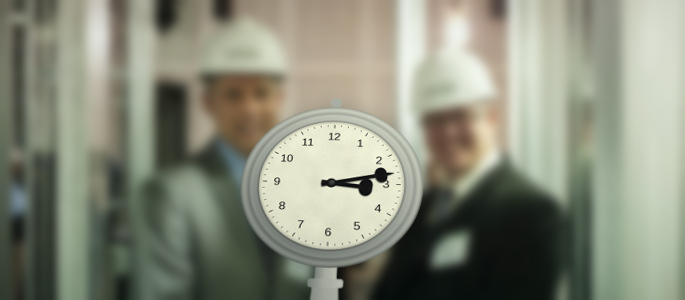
3h13
